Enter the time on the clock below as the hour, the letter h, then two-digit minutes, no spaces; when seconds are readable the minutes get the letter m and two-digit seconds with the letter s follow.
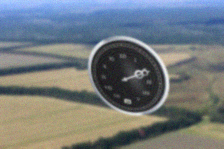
2h11
